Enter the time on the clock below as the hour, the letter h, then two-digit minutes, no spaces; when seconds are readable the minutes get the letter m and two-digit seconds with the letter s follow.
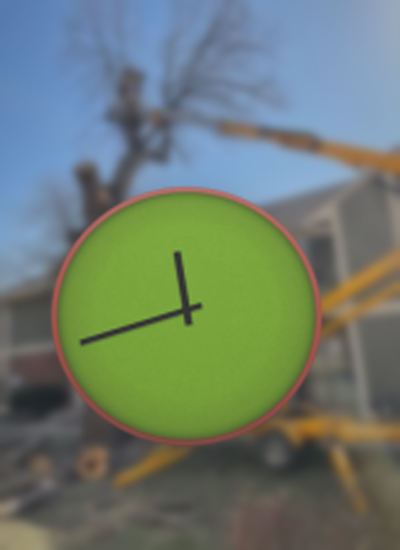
11h42
